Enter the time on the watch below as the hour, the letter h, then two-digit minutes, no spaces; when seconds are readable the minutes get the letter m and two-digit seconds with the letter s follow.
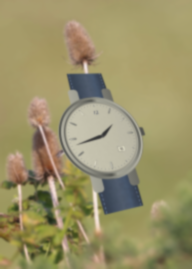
1h43
